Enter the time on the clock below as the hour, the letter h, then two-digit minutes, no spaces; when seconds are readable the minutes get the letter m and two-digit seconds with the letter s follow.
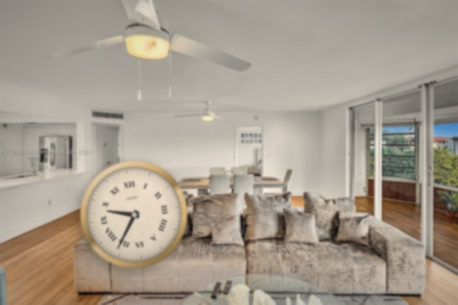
9h36
